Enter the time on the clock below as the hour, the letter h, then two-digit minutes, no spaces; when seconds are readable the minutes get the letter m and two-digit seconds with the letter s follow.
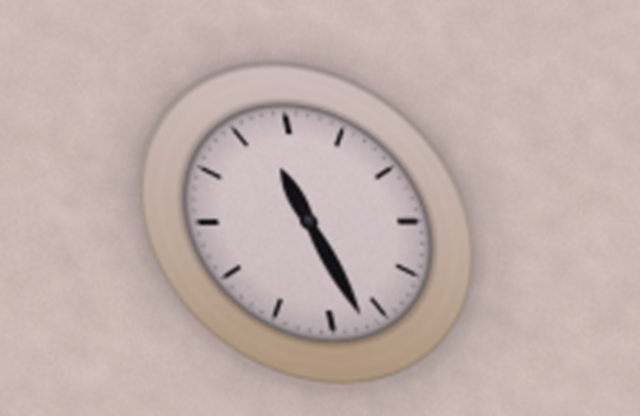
11h27
